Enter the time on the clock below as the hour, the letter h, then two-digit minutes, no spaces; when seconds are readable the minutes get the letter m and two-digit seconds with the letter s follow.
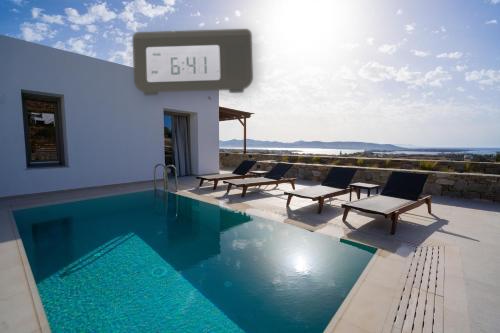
6h41
